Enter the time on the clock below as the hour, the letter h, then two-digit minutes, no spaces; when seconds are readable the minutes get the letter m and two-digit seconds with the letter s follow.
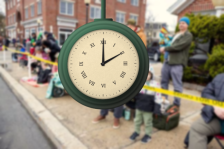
2h00
